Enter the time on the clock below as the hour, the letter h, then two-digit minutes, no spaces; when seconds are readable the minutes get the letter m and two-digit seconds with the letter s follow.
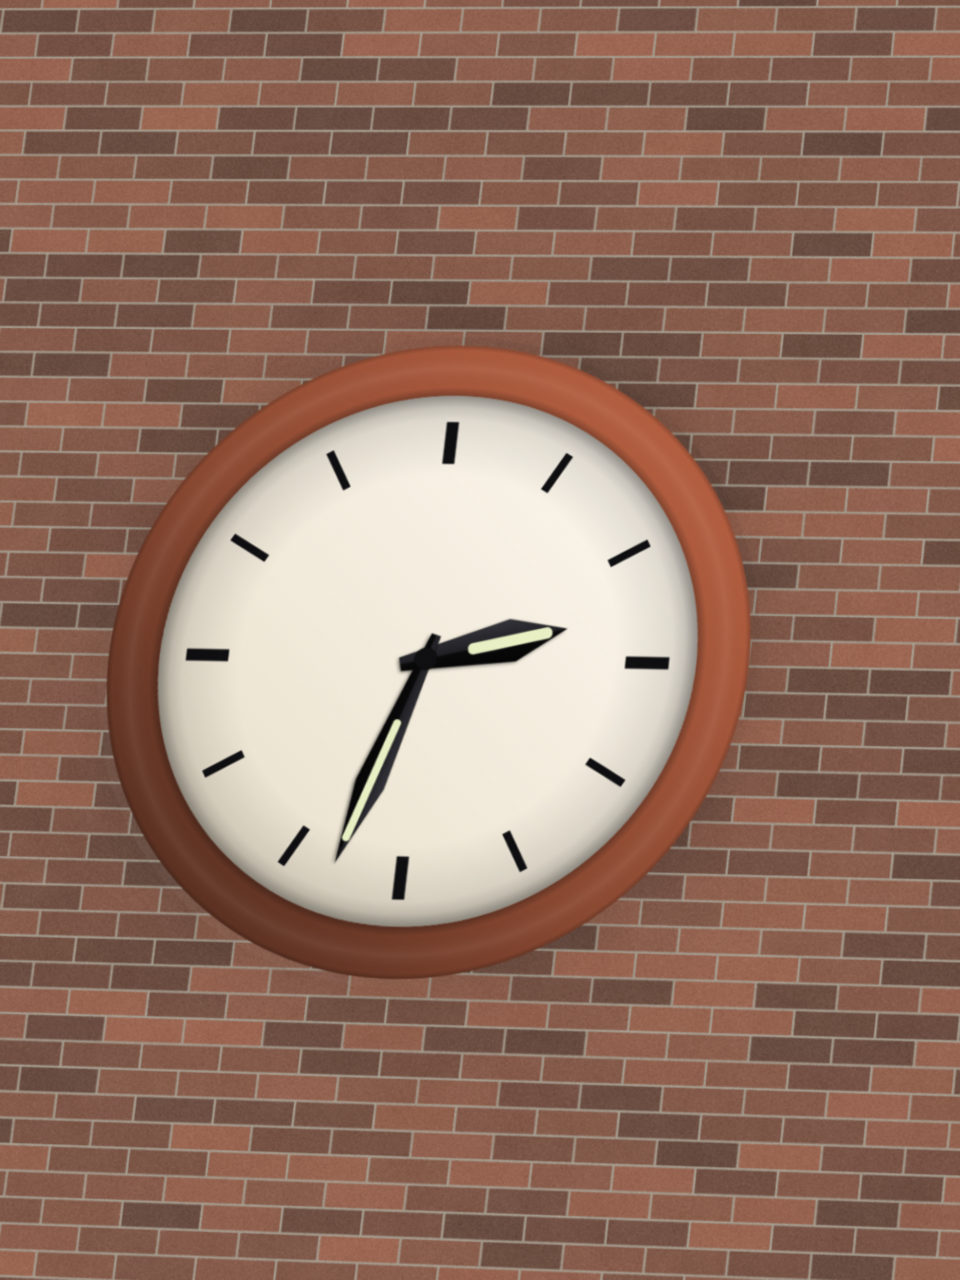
2h33
